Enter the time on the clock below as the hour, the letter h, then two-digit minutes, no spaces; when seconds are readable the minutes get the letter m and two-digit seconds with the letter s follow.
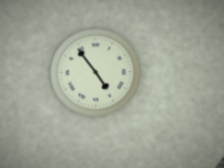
4h54
